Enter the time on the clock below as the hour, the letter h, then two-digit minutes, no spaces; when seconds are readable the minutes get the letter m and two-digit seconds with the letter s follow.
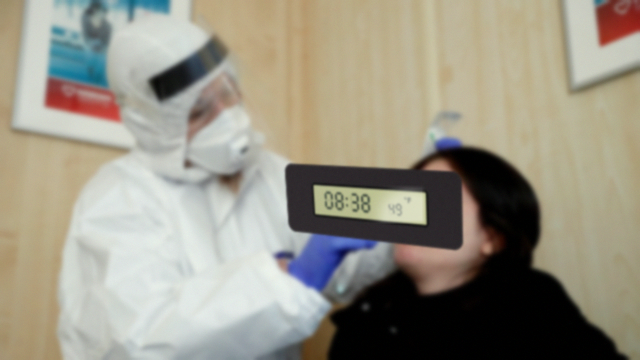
8h38
